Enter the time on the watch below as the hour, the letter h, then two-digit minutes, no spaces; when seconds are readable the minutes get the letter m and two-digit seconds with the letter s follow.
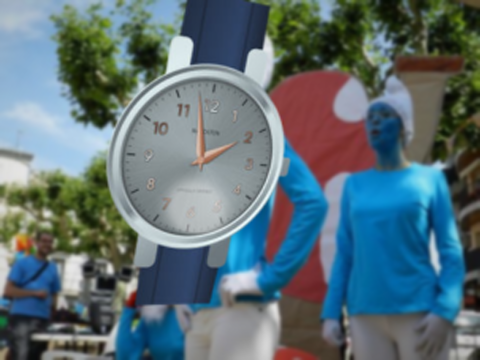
1h58
